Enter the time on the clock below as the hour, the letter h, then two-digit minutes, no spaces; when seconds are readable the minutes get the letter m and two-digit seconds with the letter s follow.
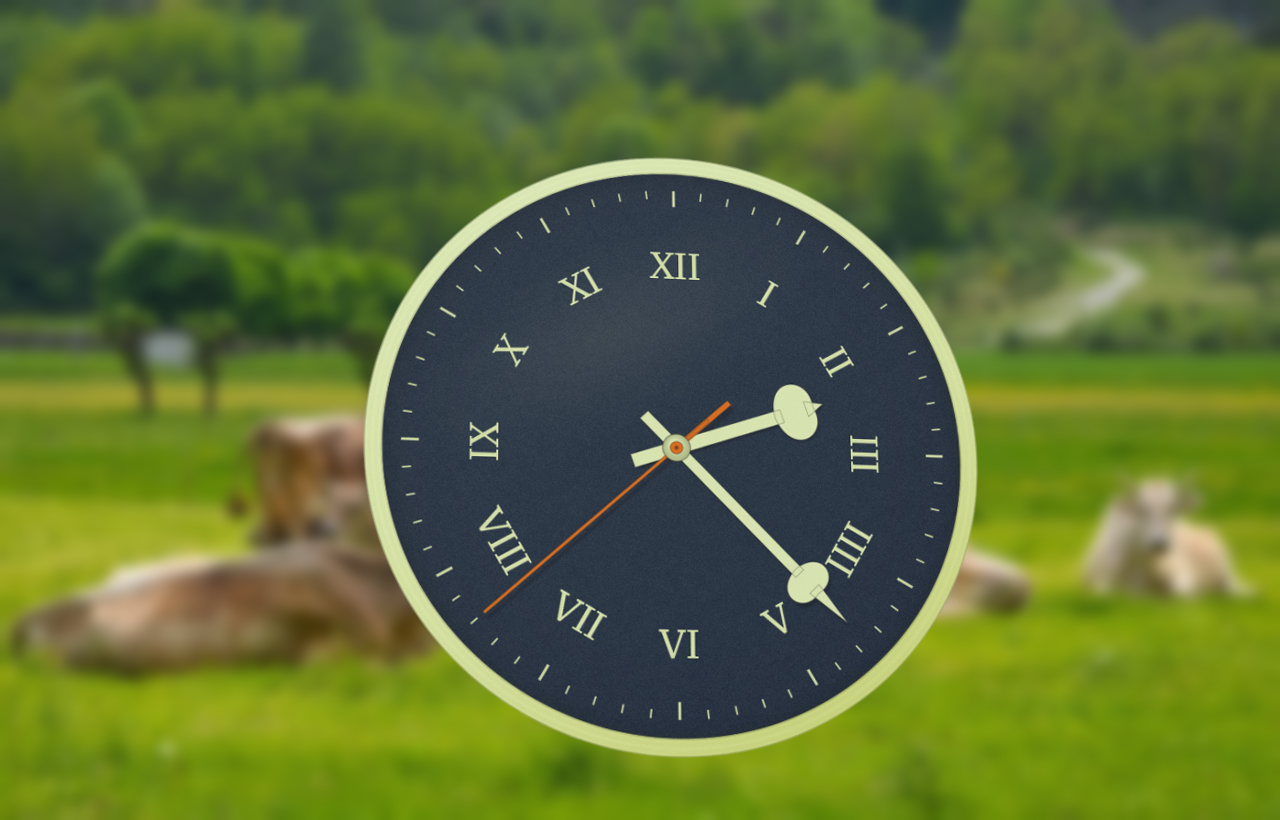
2h22m38s
